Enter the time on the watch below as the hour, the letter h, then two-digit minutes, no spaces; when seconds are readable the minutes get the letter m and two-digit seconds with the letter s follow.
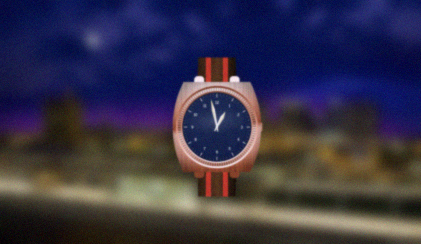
12h58
